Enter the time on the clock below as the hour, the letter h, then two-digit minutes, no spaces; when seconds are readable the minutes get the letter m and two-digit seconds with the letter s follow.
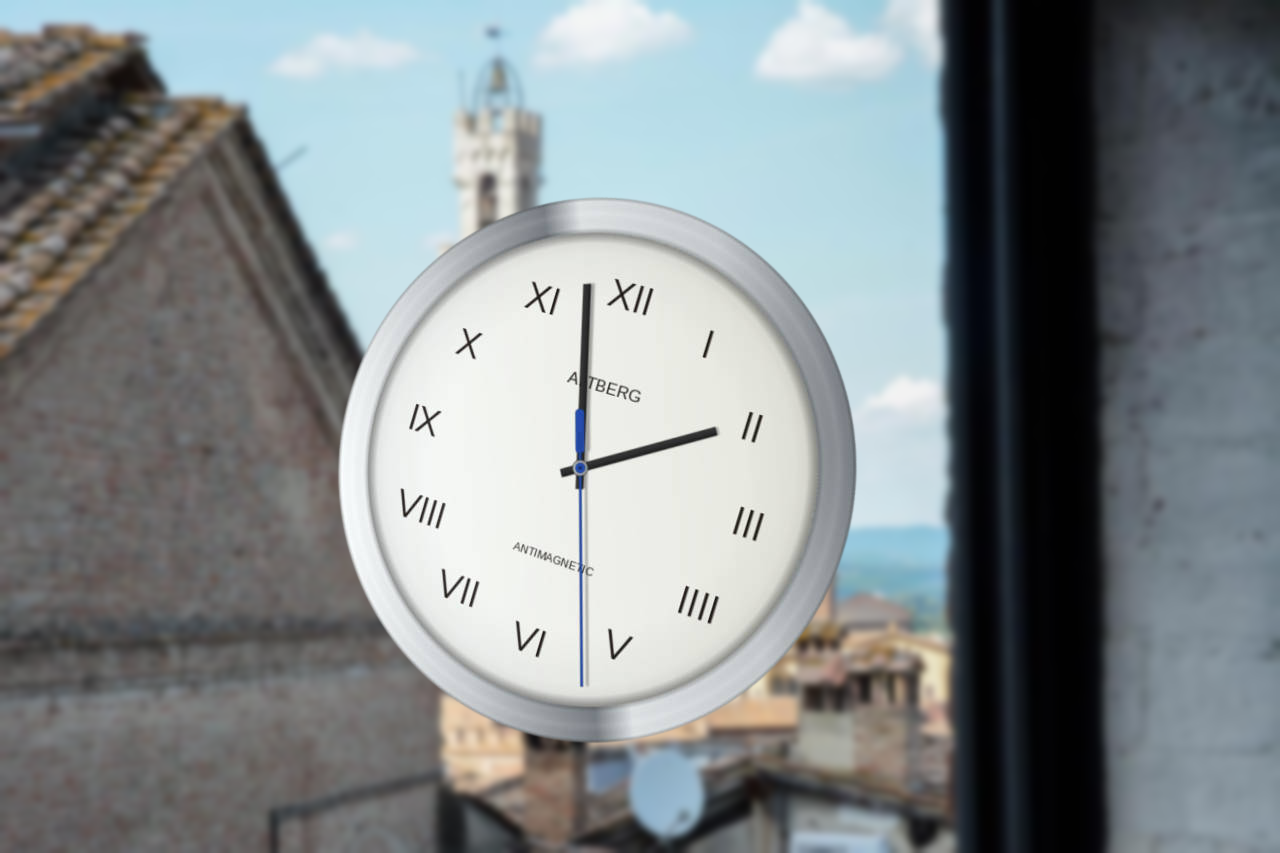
1h57m27s
